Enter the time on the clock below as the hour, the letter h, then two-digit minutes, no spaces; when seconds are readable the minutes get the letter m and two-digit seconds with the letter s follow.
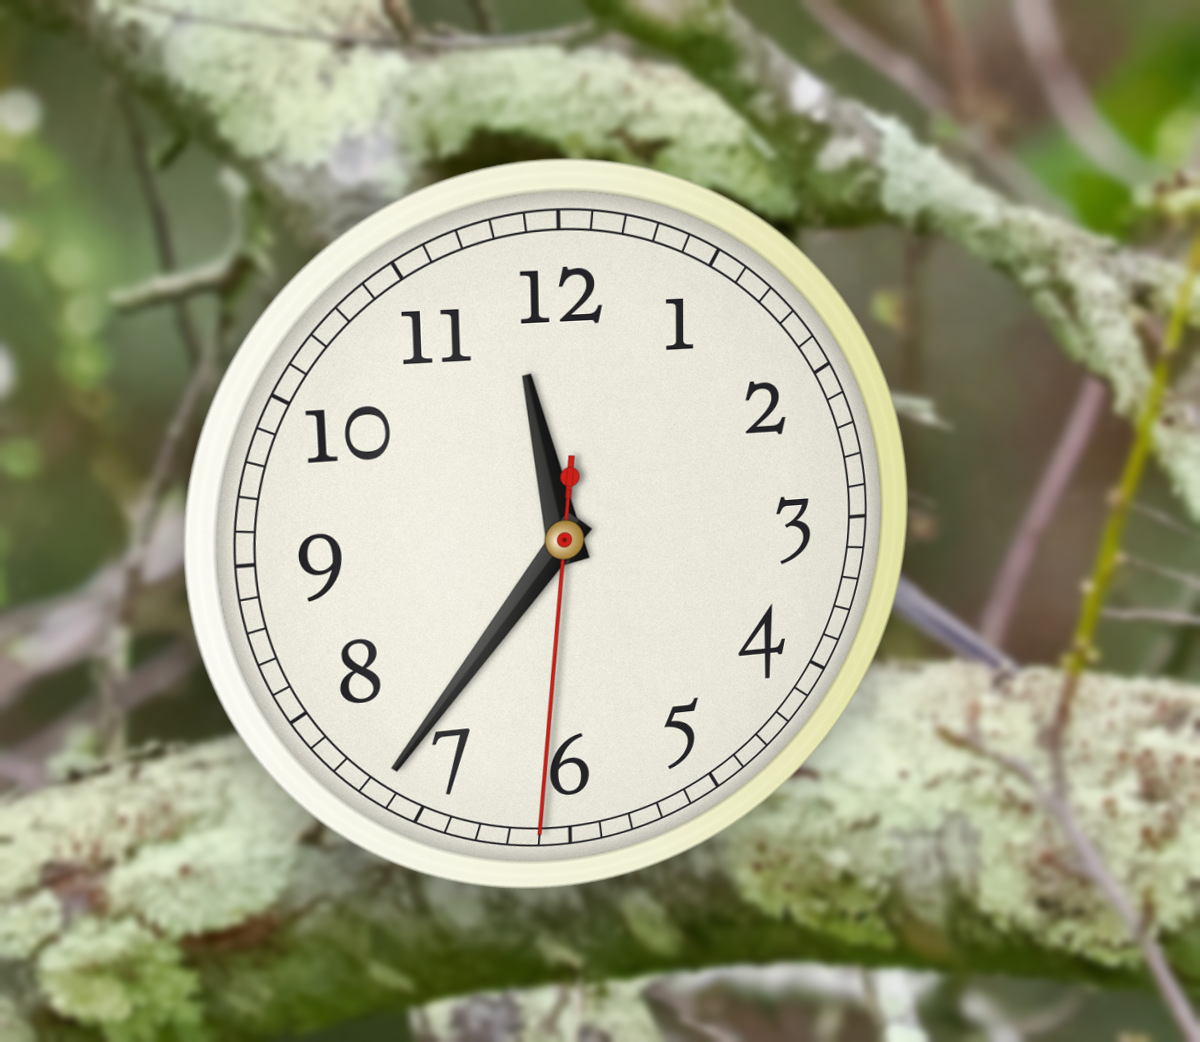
11h36m31s
